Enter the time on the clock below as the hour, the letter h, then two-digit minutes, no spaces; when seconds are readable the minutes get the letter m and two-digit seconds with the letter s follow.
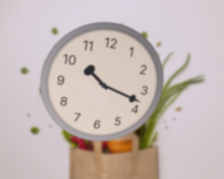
10h18
